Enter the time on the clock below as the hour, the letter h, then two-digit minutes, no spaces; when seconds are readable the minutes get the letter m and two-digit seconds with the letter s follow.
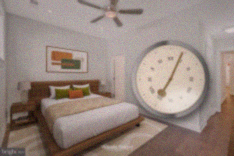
7h04
